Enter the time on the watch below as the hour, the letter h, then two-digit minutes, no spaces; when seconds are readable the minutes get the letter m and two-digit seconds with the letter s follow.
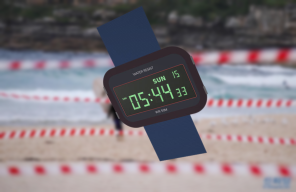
5h44m33s
